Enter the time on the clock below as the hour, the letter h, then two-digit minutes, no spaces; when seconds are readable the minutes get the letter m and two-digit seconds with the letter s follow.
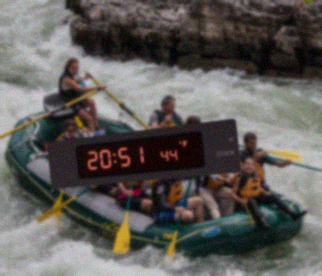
20h51
